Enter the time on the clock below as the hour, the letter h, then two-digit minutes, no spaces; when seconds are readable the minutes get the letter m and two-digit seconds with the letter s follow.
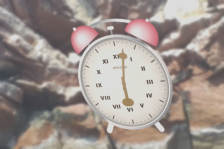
6h02
